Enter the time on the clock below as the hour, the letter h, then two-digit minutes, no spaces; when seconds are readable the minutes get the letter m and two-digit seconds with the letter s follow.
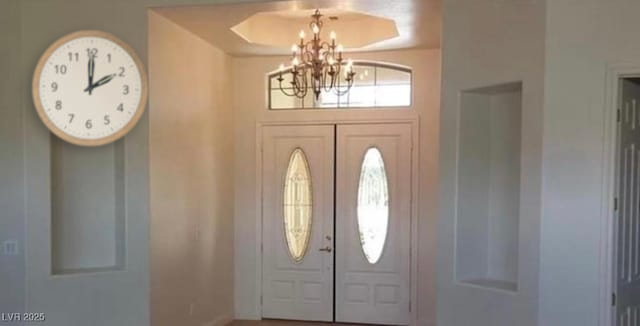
2h00
